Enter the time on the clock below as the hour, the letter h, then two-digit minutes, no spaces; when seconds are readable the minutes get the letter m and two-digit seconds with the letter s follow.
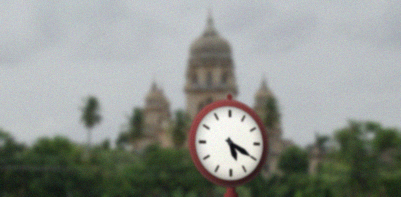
5h20
